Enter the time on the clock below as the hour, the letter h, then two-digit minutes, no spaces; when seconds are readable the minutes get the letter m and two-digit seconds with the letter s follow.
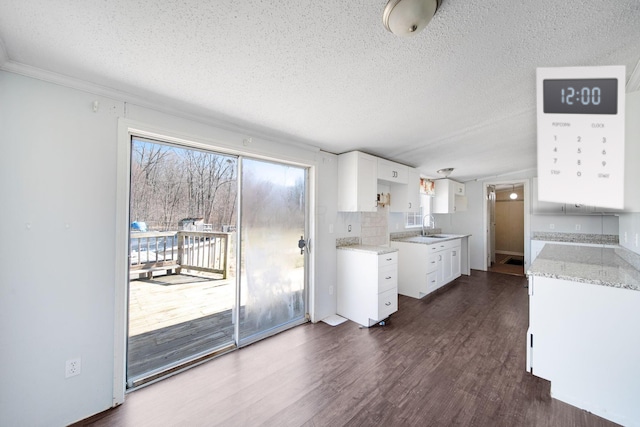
12h00
